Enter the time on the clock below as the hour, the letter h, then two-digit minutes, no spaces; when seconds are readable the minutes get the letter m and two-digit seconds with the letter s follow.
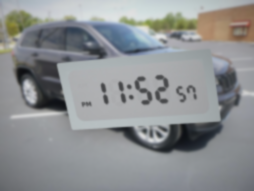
11h52m57s
